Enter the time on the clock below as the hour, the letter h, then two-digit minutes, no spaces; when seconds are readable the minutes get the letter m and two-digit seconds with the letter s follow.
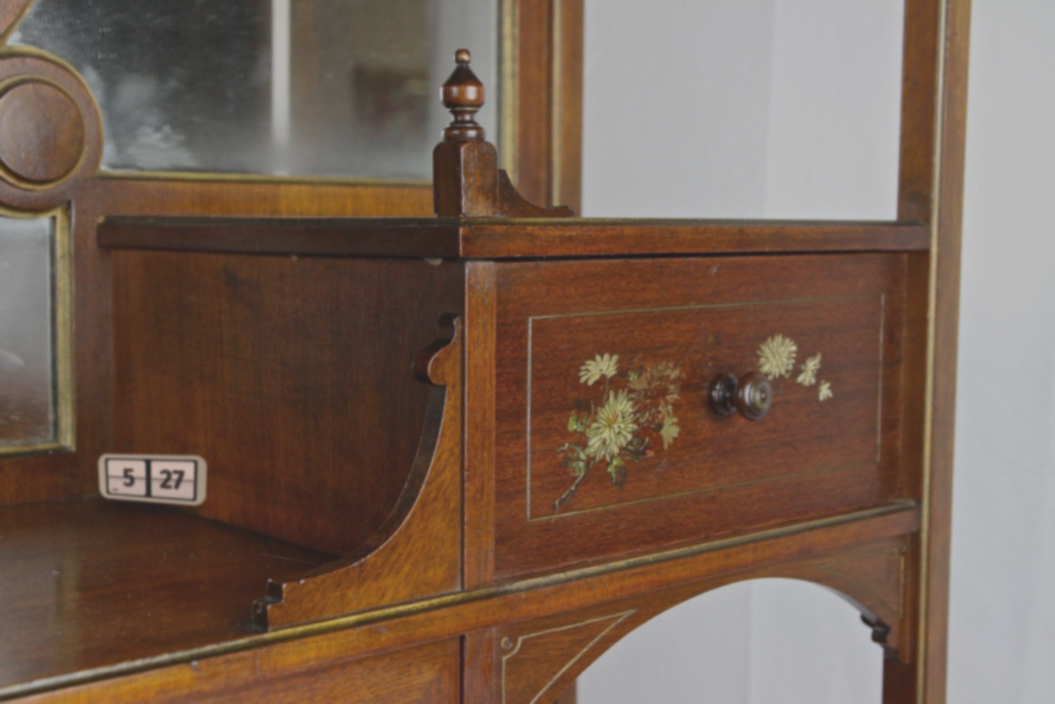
5h27
